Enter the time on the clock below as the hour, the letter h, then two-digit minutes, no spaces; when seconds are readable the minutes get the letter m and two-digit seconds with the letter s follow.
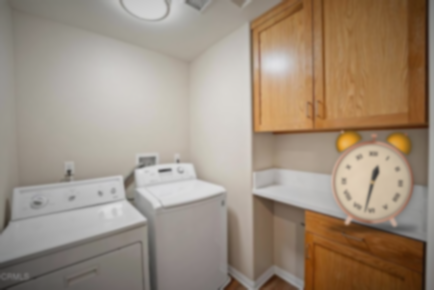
12h32
